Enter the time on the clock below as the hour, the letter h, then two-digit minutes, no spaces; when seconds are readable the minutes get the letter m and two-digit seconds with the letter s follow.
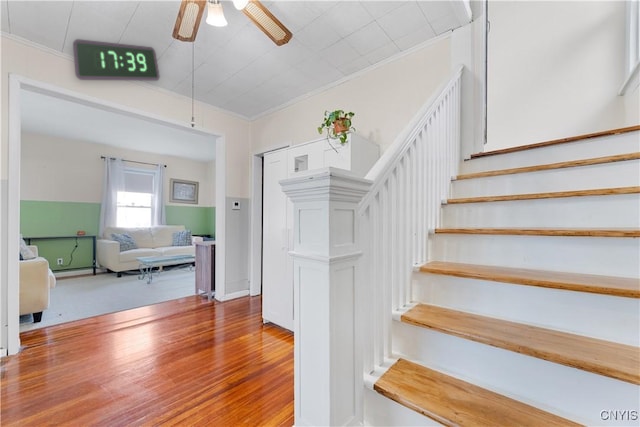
17h39
